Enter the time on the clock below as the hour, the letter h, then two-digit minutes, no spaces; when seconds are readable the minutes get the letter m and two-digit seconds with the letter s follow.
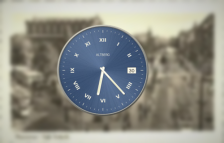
6h23
